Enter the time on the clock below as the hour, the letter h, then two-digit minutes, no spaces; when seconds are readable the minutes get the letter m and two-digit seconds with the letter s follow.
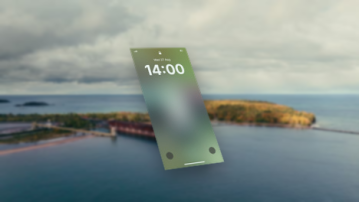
14h00
